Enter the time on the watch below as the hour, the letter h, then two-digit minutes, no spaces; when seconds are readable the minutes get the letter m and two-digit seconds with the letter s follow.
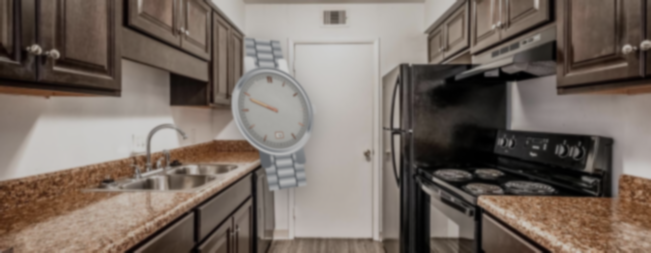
9h49
